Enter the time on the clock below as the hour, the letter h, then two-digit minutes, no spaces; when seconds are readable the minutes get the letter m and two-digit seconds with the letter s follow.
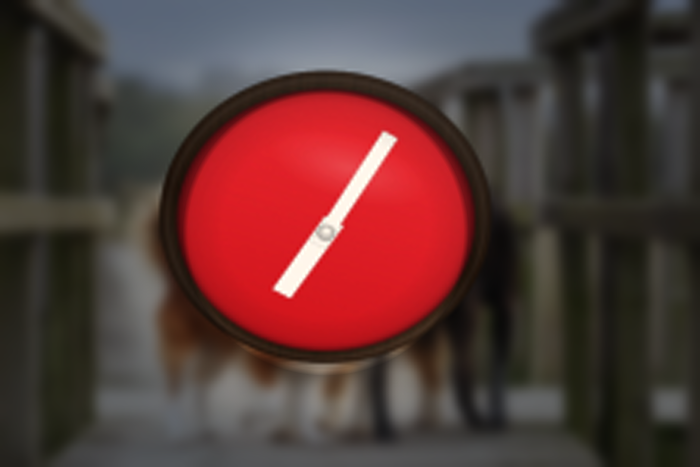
7h05
